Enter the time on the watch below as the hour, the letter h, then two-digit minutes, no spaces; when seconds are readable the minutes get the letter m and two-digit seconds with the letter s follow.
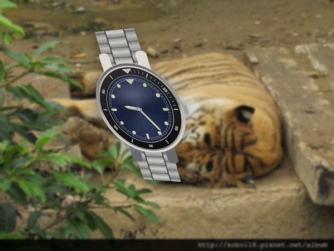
9h24
